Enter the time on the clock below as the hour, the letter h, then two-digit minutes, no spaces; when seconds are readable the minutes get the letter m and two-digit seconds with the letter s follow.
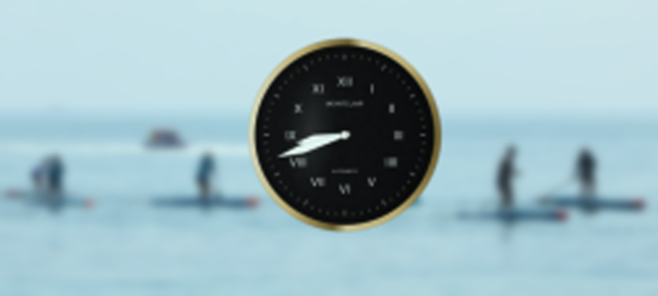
8h42
